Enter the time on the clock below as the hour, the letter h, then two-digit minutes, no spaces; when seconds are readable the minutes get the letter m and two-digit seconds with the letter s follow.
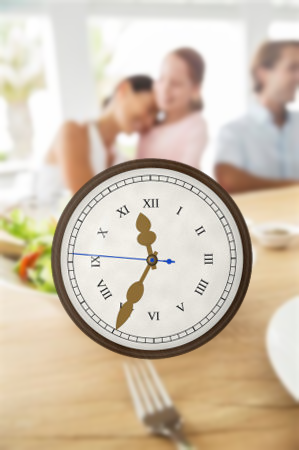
11h34m46s
